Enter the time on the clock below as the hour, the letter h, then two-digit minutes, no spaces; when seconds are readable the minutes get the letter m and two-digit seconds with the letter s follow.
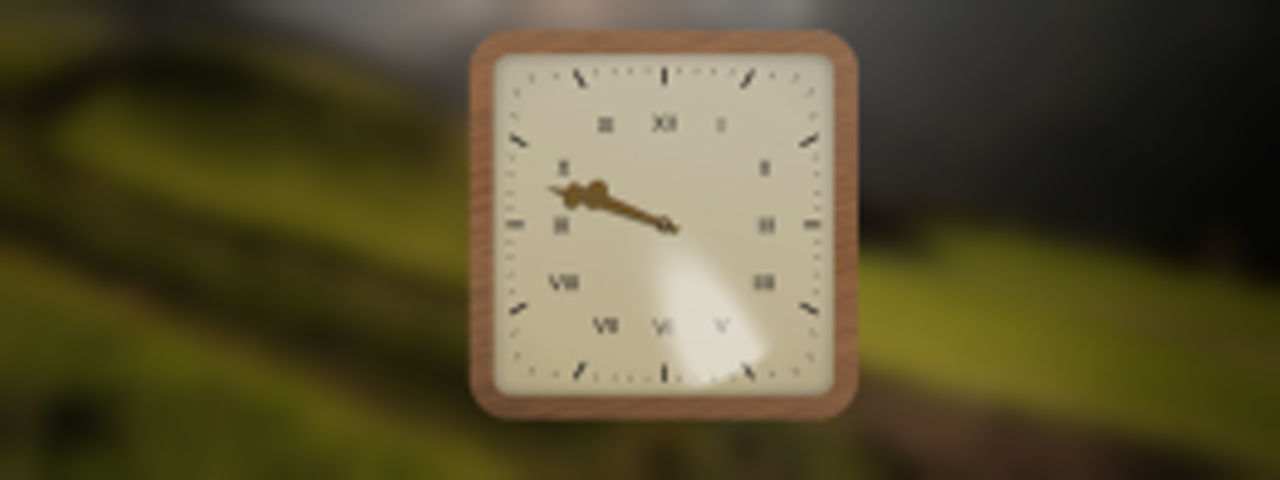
9h48
